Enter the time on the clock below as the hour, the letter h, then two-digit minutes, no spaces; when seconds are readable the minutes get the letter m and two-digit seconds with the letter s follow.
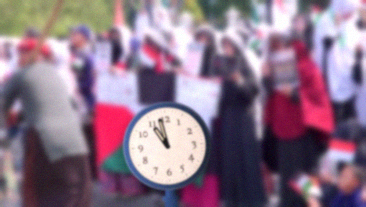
10h58
